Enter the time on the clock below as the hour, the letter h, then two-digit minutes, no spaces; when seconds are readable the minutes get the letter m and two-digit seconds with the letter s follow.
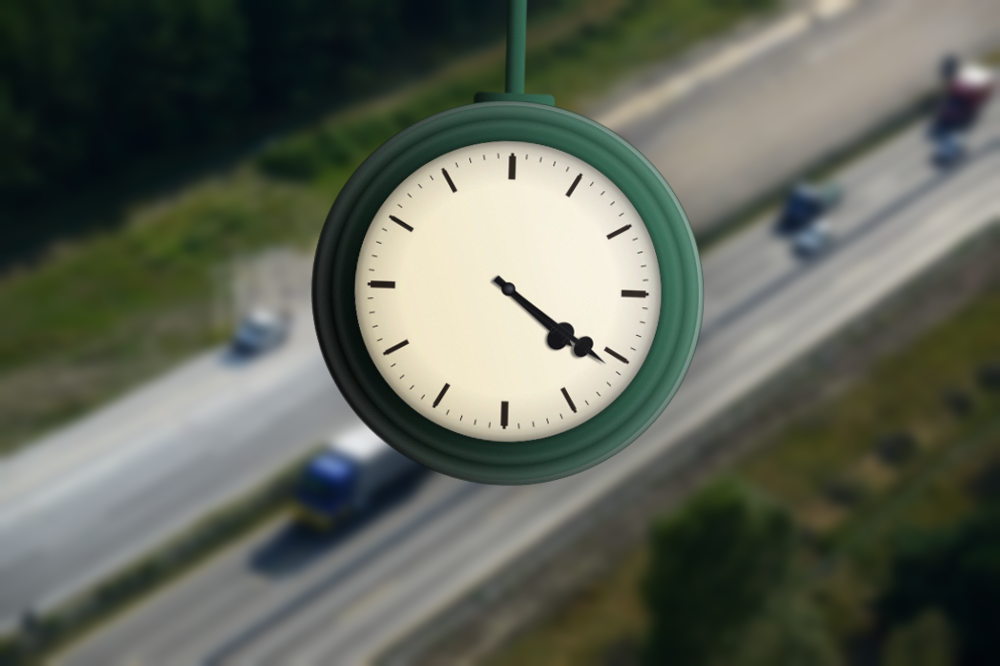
4h21
